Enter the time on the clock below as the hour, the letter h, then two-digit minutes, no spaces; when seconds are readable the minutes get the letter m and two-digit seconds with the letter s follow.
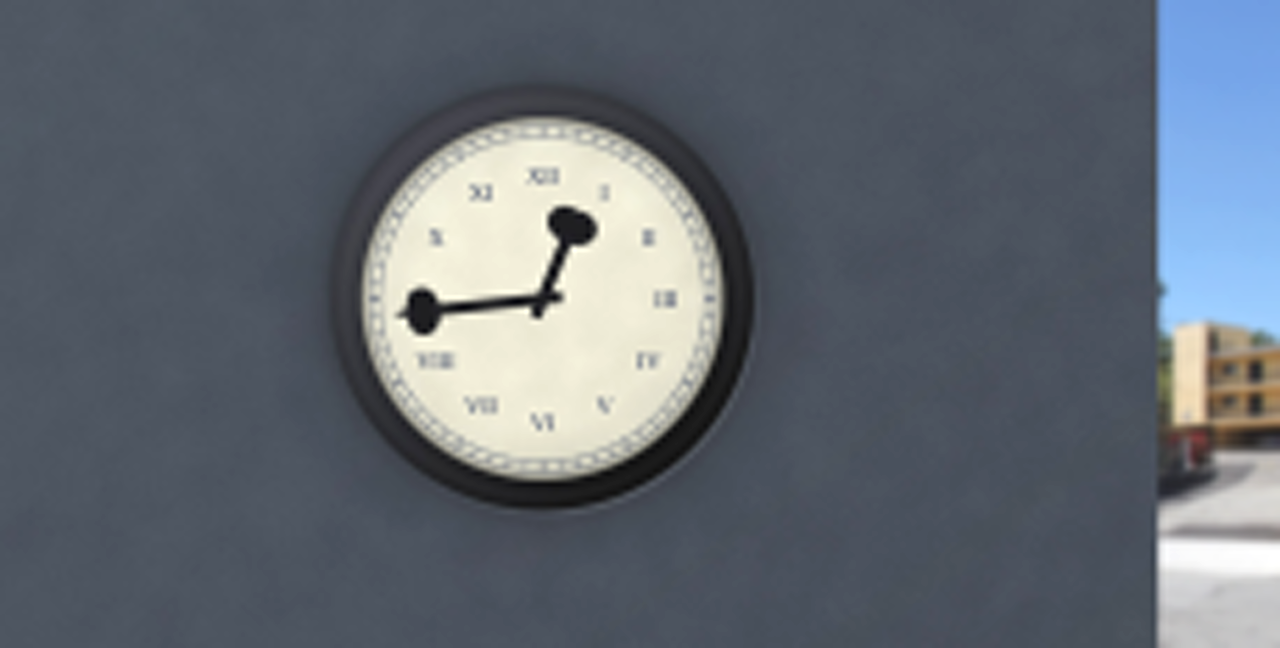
12h44
